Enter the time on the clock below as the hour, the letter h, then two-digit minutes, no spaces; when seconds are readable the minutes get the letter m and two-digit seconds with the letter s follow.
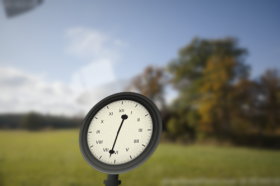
12h32
